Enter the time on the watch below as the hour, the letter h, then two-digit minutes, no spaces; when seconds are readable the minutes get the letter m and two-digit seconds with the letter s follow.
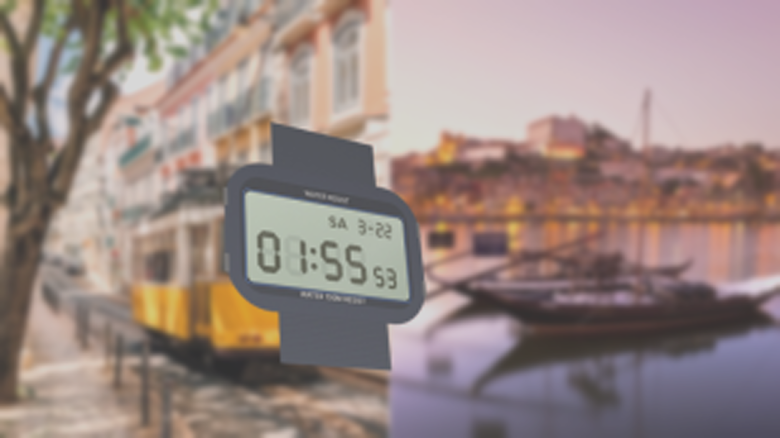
1h55m53s
